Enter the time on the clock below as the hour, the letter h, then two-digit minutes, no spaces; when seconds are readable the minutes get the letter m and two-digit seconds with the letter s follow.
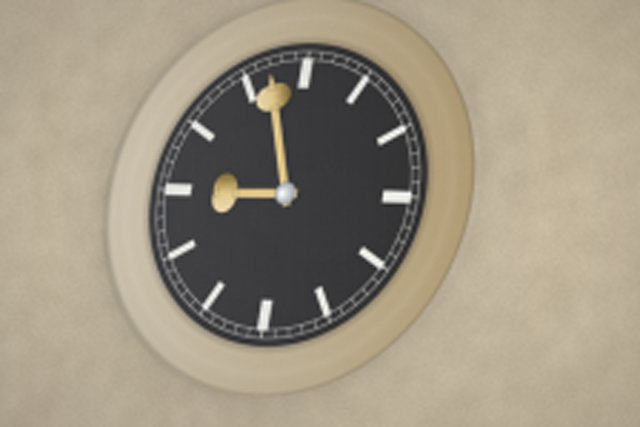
8h57
